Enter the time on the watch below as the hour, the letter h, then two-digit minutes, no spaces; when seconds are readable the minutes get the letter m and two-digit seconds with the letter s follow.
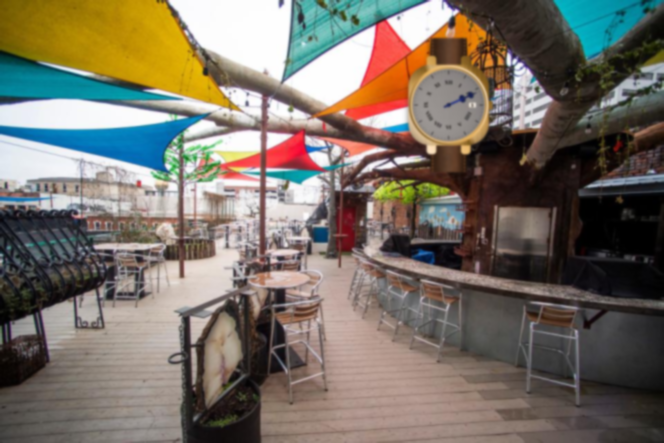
2h11
